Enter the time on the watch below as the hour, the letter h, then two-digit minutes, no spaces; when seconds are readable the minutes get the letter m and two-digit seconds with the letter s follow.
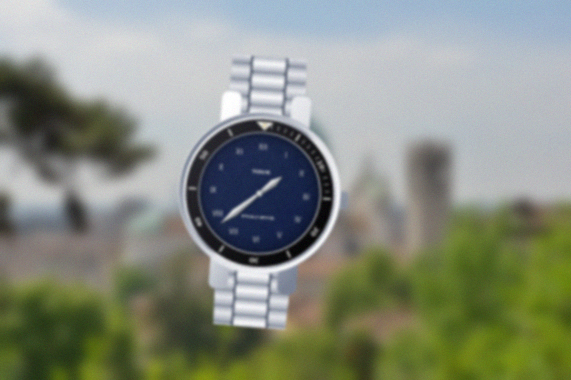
1h38
